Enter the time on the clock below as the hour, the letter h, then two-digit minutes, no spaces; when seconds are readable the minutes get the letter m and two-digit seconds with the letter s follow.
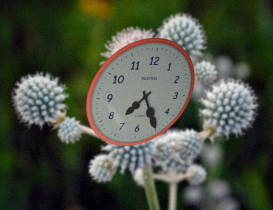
7h25
